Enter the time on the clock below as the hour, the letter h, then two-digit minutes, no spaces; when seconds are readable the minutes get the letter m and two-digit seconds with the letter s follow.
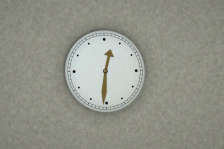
12h31
